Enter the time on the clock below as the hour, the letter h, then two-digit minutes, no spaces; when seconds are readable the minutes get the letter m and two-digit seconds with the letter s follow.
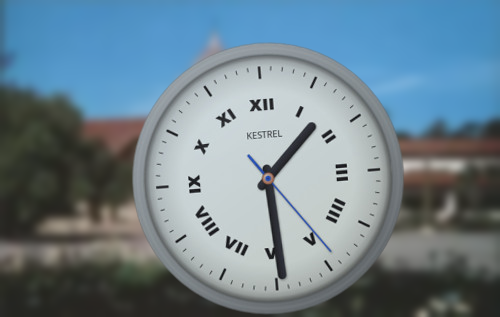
1h29m24s
